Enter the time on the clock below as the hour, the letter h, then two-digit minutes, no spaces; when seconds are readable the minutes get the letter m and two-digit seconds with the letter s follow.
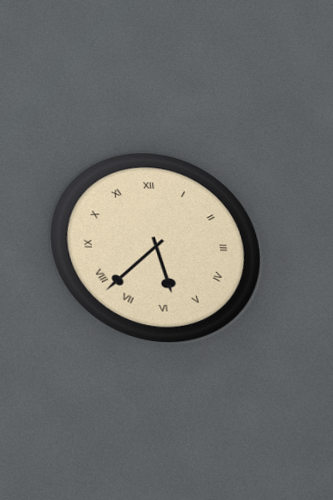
5h38
